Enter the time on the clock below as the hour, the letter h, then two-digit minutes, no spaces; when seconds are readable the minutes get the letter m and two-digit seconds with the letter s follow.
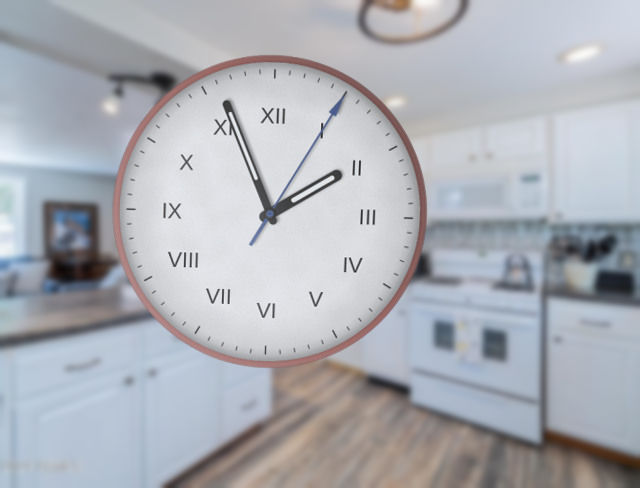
1h56m05s
